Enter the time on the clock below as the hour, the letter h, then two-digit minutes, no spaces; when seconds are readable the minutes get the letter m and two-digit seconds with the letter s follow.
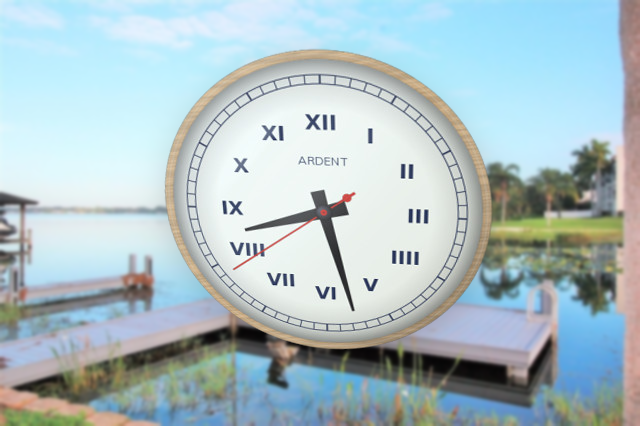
8h27m39s
